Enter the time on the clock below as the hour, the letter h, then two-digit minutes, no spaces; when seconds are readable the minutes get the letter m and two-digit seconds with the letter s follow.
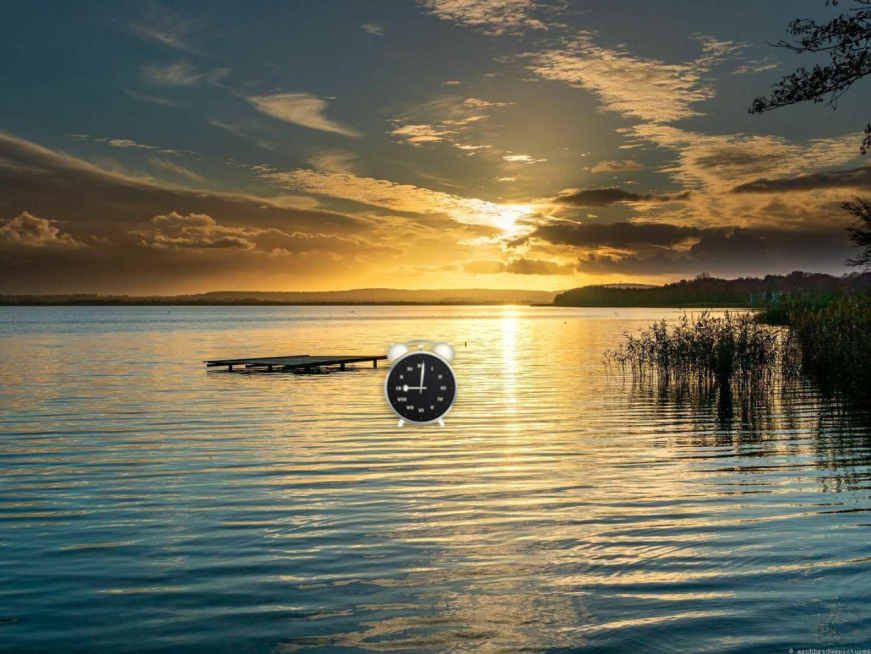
9h01
